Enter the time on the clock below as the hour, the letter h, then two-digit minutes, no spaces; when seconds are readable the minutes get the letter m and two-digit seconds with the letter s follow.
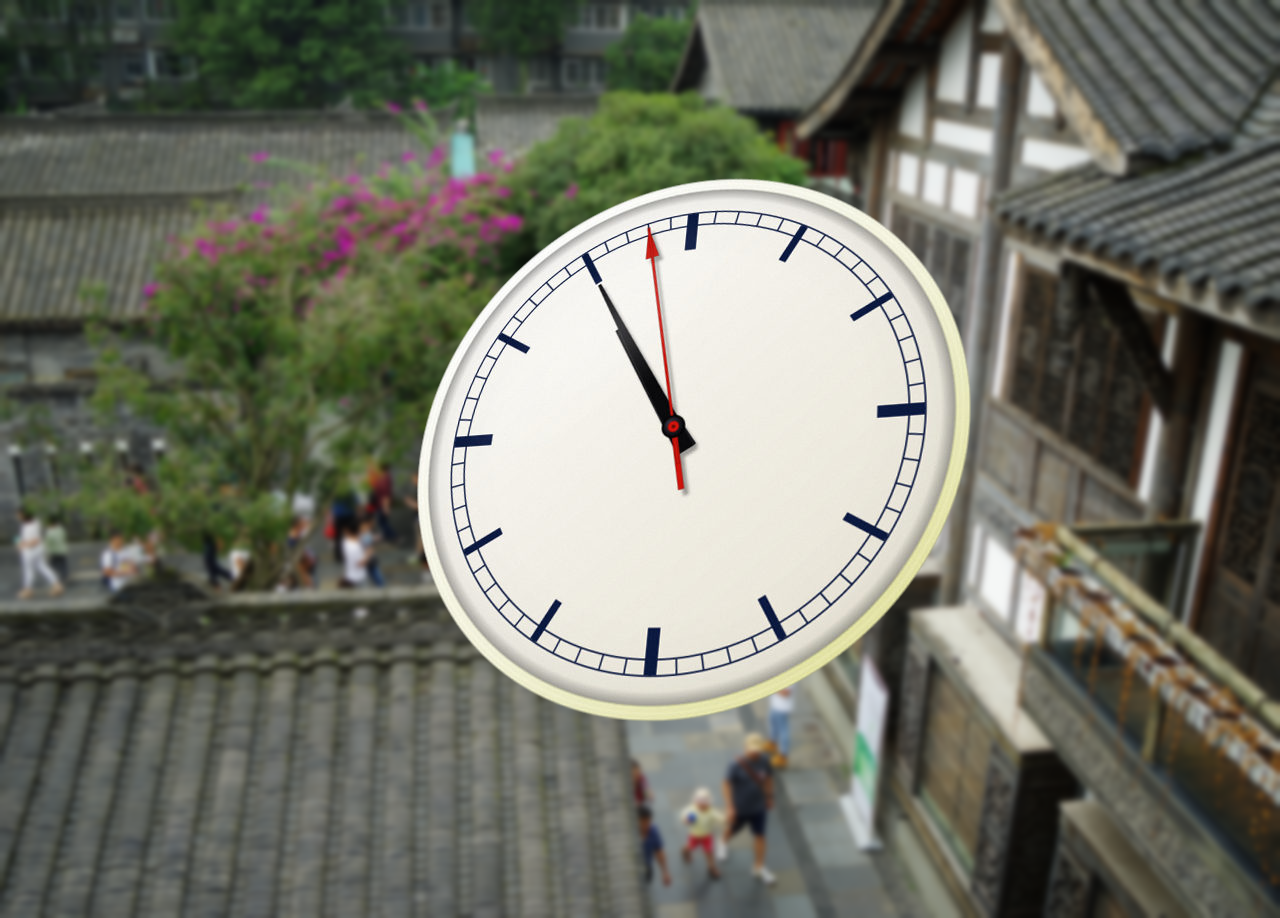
10h54m58s
